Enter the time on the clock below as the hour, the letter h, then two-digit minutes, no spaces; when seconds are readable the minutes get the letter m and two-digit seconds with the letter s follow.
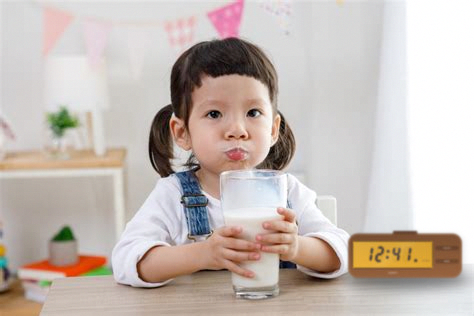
12h41
